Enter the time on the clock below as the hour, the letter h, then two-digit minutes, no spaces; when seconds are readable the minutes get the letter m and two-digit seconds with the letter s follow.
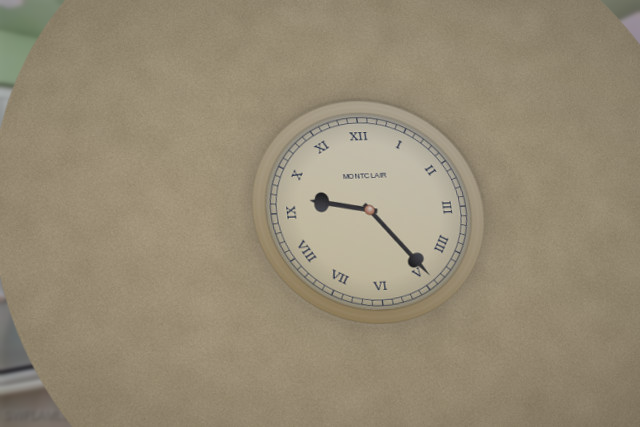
9h24
